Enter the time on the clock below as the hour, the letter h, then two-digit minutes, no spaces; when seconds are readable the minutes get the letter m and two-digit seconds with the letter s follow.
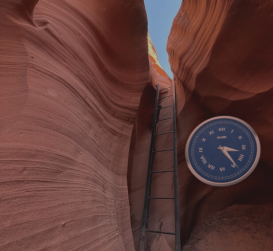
3h24
